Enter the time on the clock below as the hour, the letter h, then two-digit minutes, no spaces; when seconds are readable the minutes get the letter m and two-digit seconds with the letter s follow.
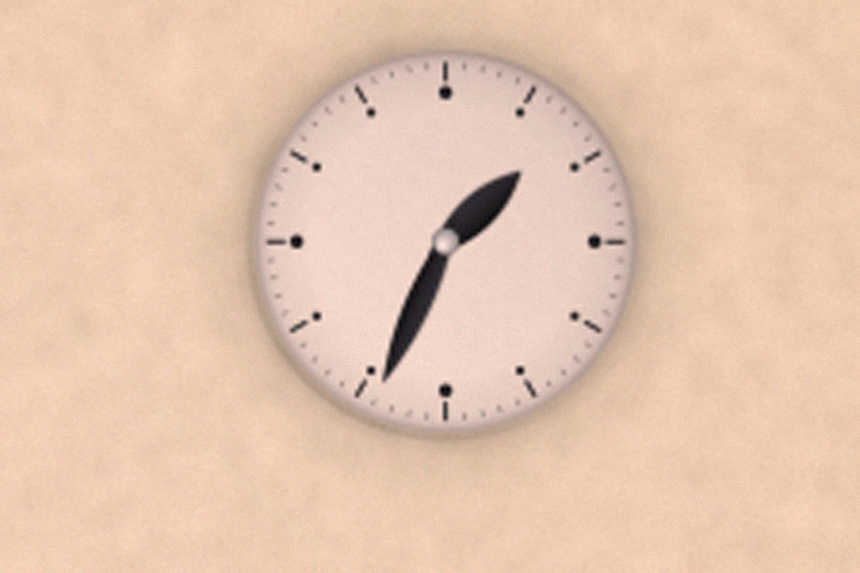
1h34
